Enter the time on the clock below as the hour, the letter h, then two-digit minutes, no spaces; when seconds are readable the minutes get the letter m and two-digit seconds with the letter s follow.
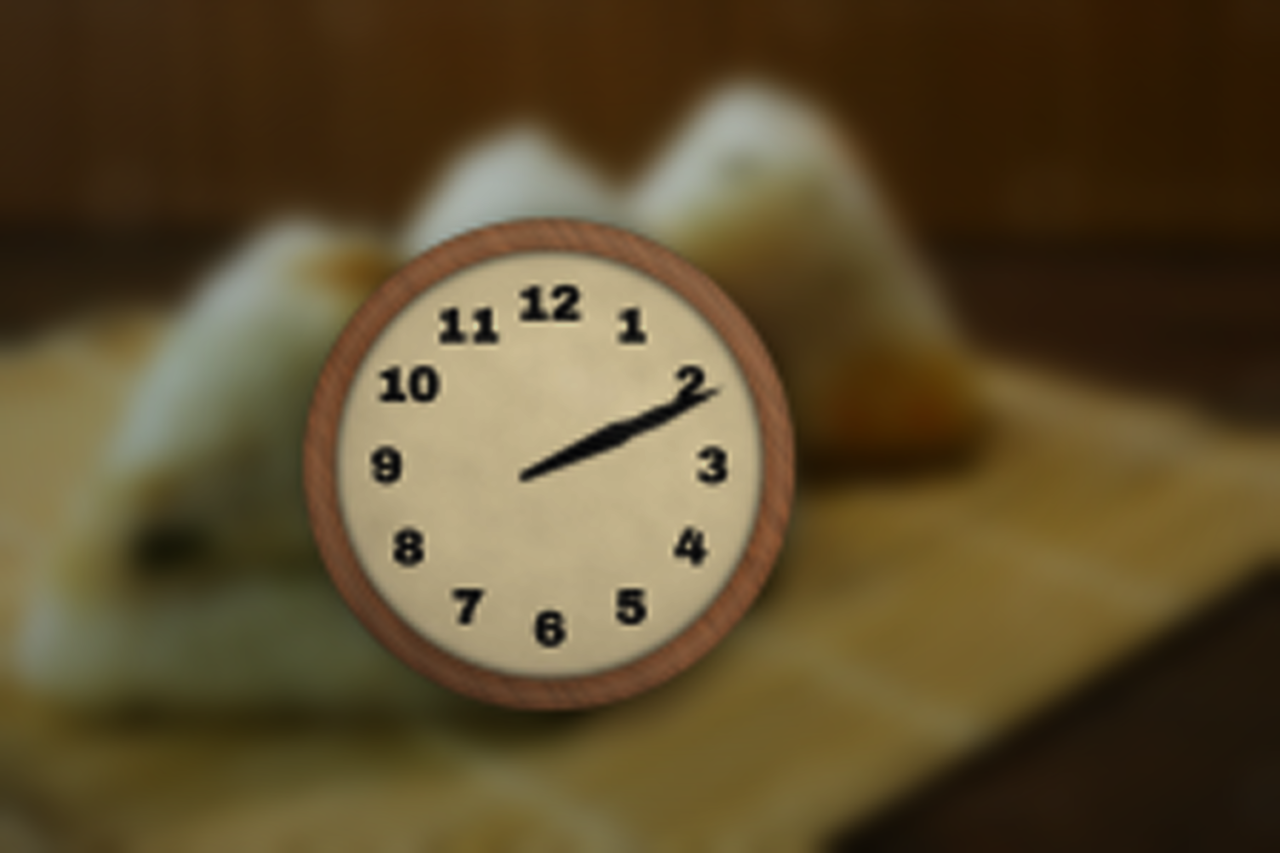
2h11
